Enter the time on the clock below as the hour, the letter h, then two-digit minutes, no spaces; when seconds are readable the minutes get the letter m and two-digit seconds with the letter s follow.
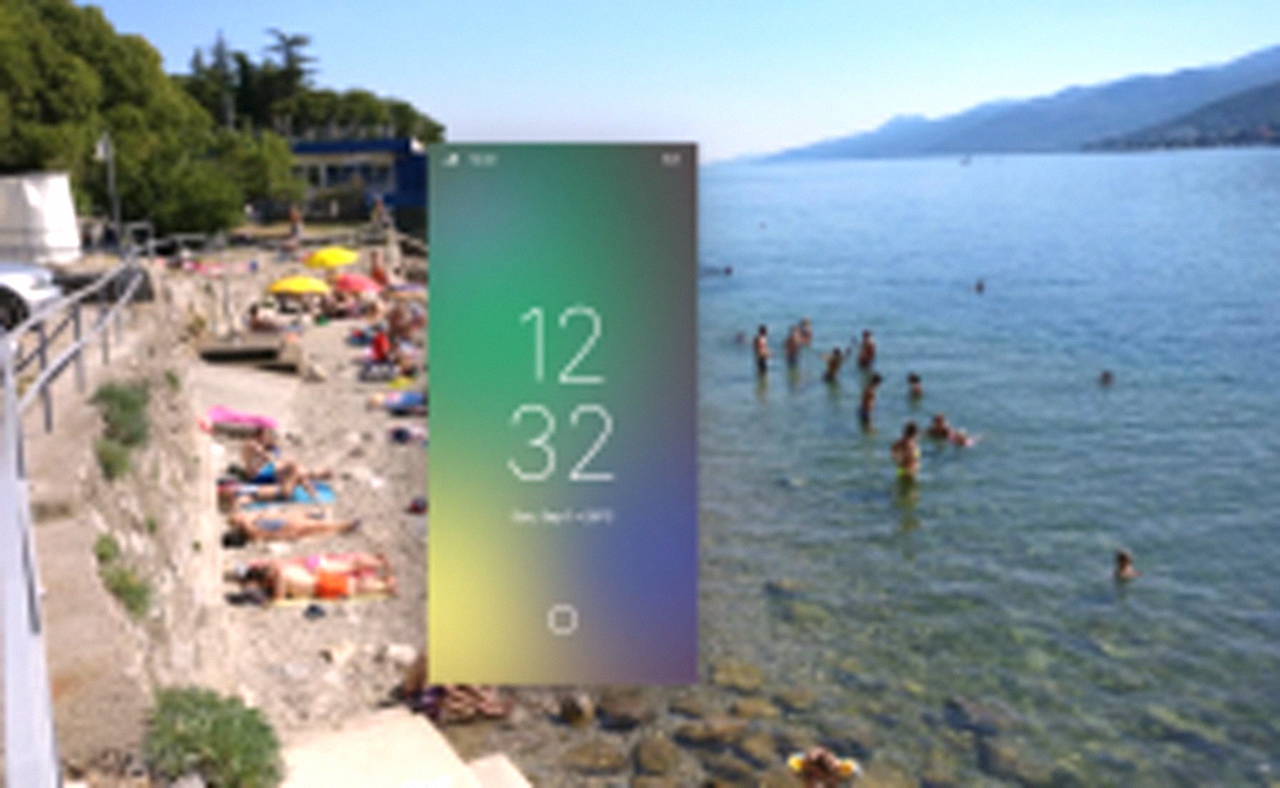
12h32
